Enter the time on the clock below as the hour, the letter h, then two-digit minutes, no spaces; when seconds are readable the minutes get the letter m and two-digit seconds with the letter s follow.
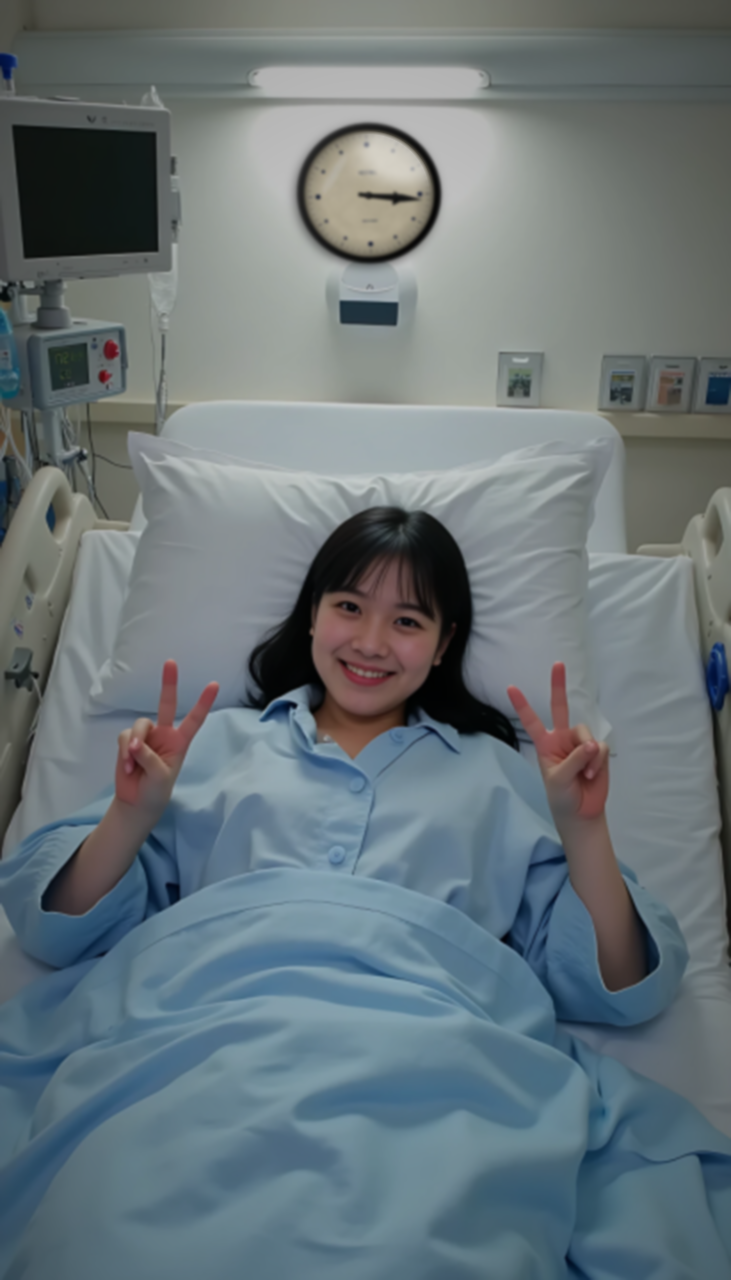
3h16
